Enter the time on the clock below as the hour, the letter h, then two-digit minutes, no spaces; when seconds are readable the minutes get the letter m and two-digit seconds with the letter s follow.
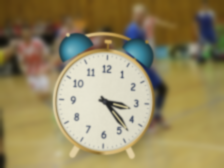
3h23
